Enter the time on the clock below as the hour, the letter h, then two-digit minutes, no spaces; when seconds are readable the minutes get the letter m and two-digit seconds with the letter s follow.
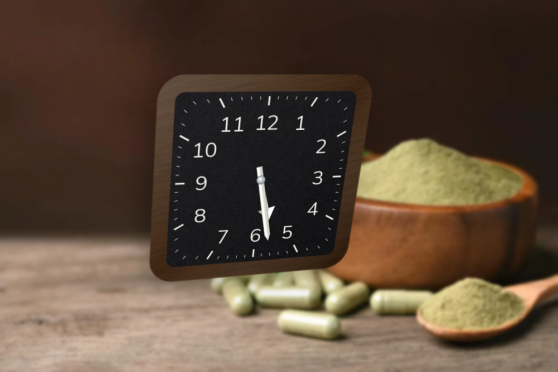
5h28
